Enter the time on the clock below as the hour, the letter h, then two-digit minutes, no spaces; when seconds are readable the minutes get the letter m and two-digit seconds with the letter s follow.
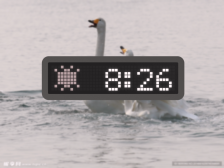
8h26
